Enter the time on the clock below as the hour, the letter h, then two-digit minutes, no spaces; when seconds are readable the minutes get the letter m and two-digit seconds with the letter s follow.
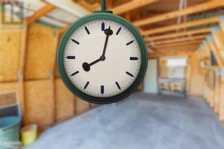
8h02
